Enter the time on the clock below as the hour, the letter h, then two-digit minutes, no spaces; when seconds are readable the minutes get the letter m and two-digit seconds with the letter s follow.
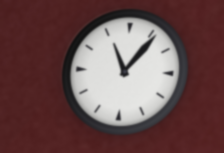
11h06
